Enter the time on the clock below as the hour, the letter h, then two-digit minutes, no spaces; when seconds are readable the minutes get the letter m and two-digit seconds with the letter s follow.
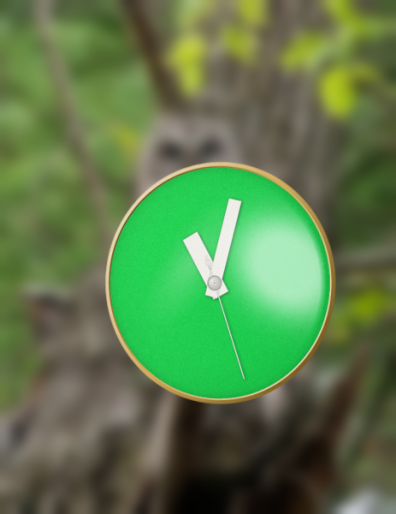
11h02m27s
